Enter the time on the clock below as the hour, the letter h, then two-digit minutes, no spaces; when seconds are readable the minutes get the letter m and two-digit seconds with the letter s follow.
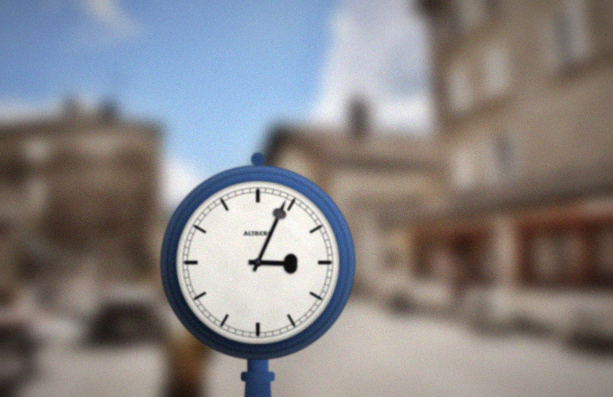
3h04
